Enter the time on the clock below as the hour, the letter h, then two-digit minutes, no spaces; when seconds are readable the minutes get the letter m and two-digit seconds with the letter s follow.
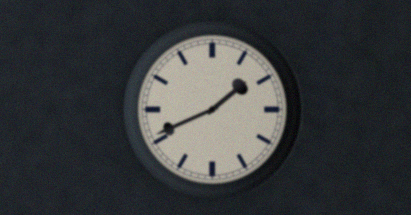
1h41
